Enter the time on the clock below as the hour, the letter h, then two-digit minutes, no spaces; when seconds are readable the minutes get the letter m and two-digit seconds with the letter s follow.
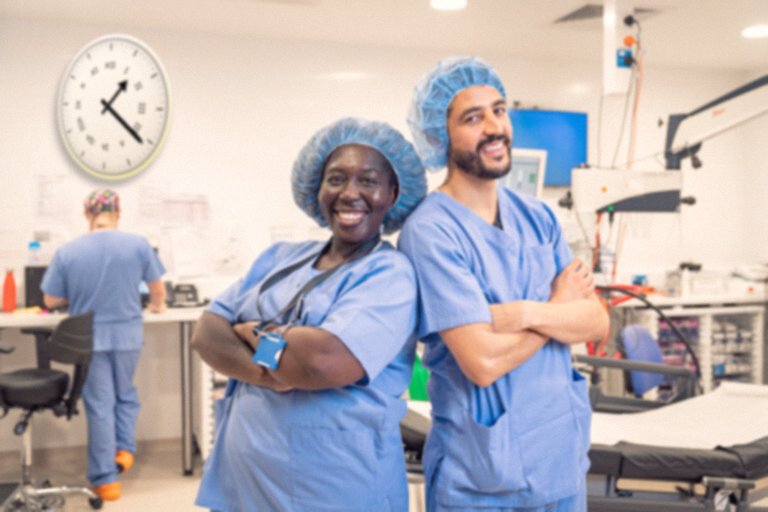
1h21
